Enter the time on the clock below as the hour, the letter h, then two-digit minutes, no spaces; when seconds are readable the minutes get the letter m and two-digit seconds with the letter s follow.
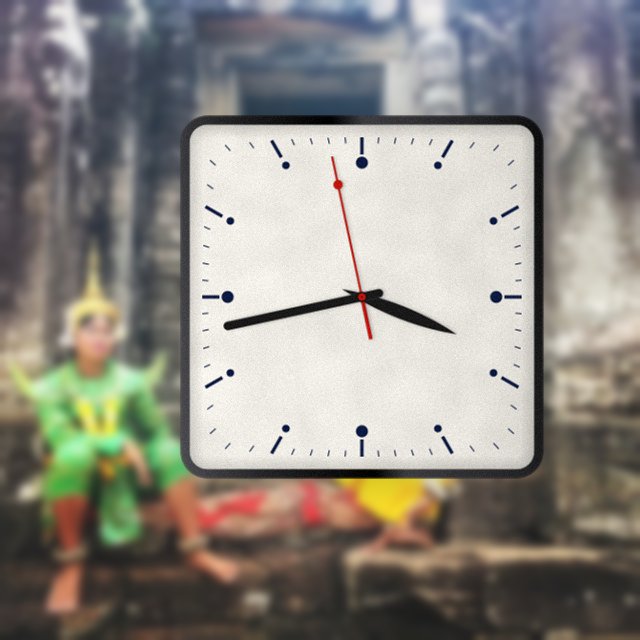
3h42m58s
